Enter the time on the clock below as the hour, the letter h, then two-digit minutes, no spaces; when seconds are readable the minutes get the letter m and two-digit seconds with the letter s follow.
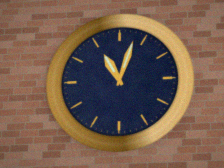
11h03
